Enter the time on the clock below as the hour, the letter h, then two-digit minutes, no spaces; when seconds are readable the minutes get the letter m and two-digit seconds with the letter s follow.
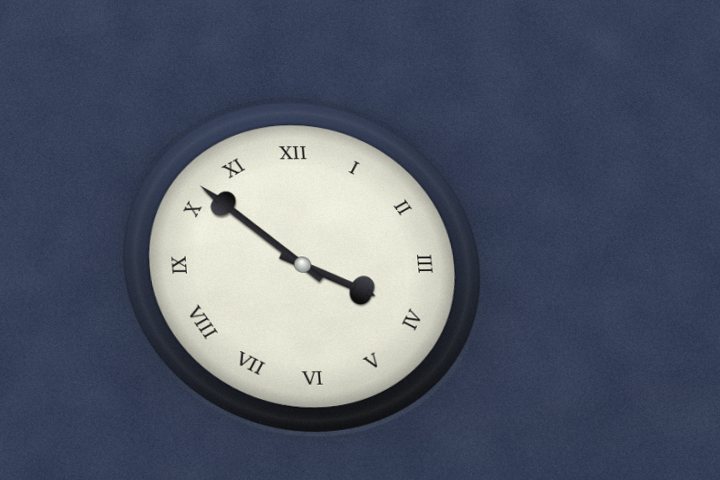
3h52
